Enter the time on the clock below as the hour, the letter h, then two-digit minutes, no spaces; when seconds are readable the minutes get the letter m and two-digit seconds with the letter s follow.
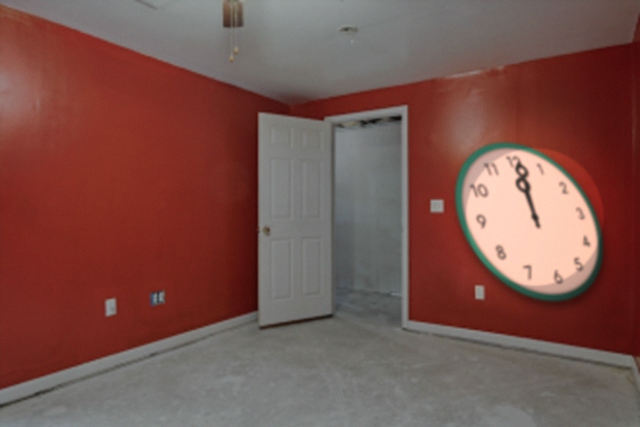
12h01
